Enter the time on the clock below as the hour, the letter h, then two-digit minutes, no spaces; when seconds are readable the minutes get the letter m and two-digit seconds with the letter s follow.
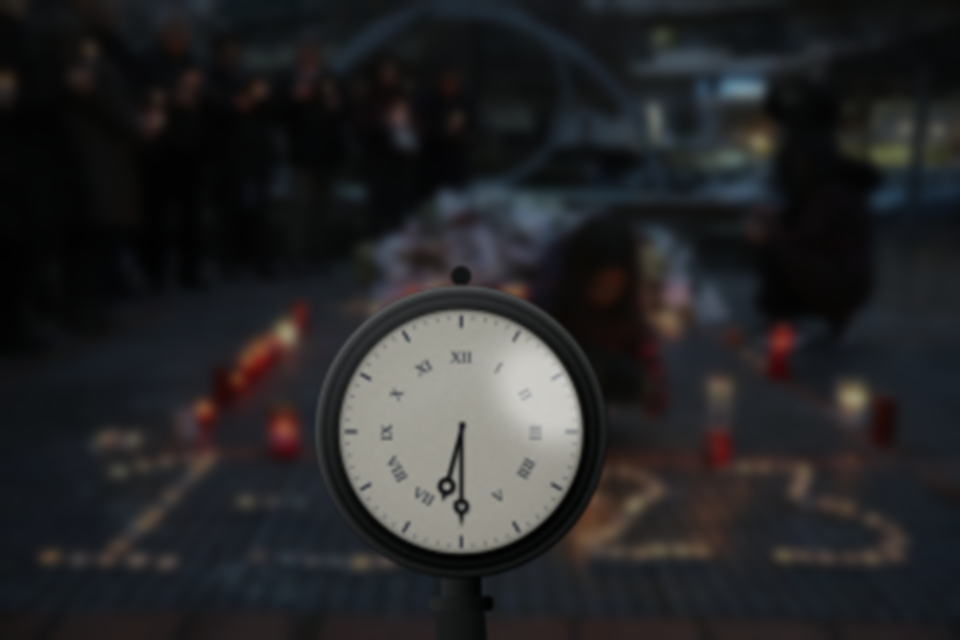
6h30
